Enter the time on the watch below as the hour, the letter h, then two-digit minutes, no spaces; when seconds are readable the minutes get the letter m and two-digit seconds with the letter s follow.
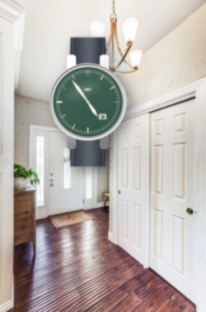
4h54
